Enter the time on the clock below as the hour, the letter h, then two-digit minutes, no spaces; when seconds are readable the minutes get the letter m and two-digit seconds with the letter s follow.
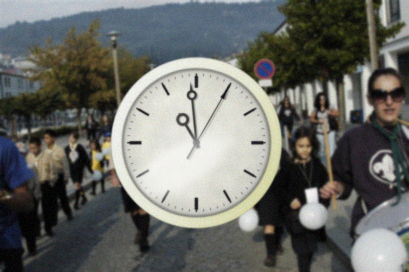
10h59m05s
